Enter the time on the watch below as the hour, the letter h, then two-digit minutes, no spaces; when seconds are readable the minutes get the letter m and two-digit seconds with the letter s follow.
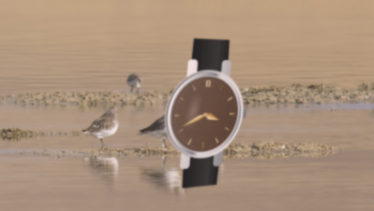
3h41
